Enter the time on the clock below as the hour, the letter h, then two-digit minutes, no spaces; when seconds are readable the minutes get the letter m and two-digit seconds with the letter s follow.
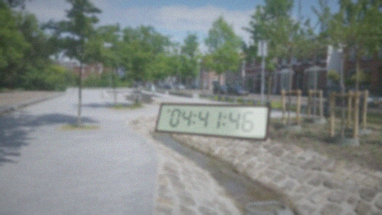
4h41m46s
